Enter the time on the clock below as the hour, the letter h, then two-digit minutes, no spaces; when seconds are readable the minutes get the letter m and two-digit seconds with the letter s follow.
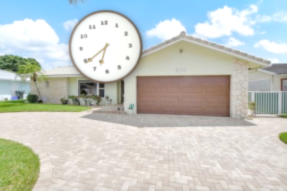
6h39
